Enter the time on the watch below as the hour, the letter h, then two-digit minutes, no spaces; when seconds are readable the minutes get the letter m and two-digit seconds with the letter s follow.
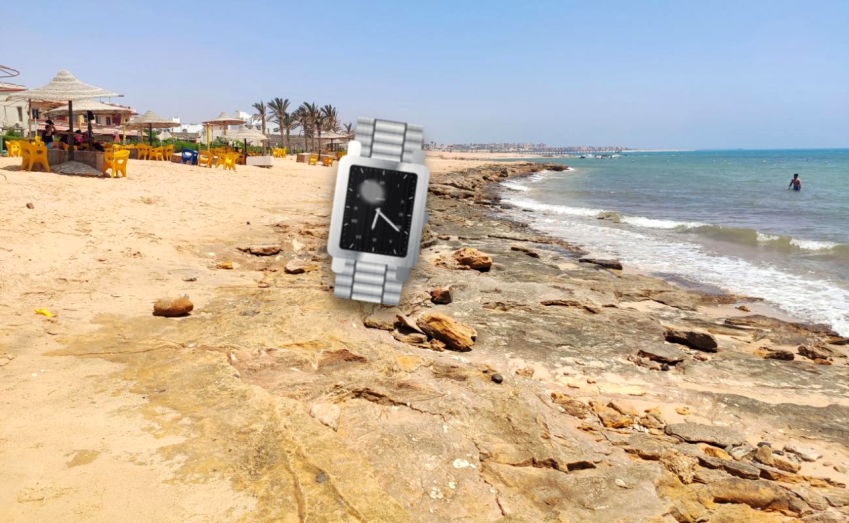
6h21
